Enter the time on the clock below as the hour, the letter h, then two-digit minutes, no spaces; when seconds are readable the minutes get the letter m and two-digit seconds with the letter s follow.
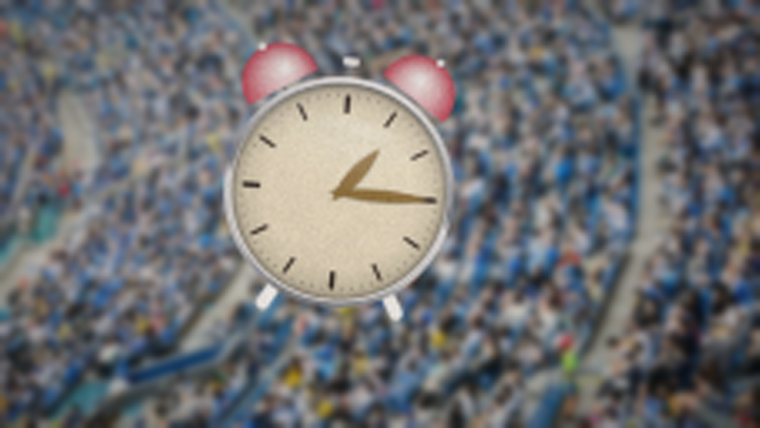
1h15
